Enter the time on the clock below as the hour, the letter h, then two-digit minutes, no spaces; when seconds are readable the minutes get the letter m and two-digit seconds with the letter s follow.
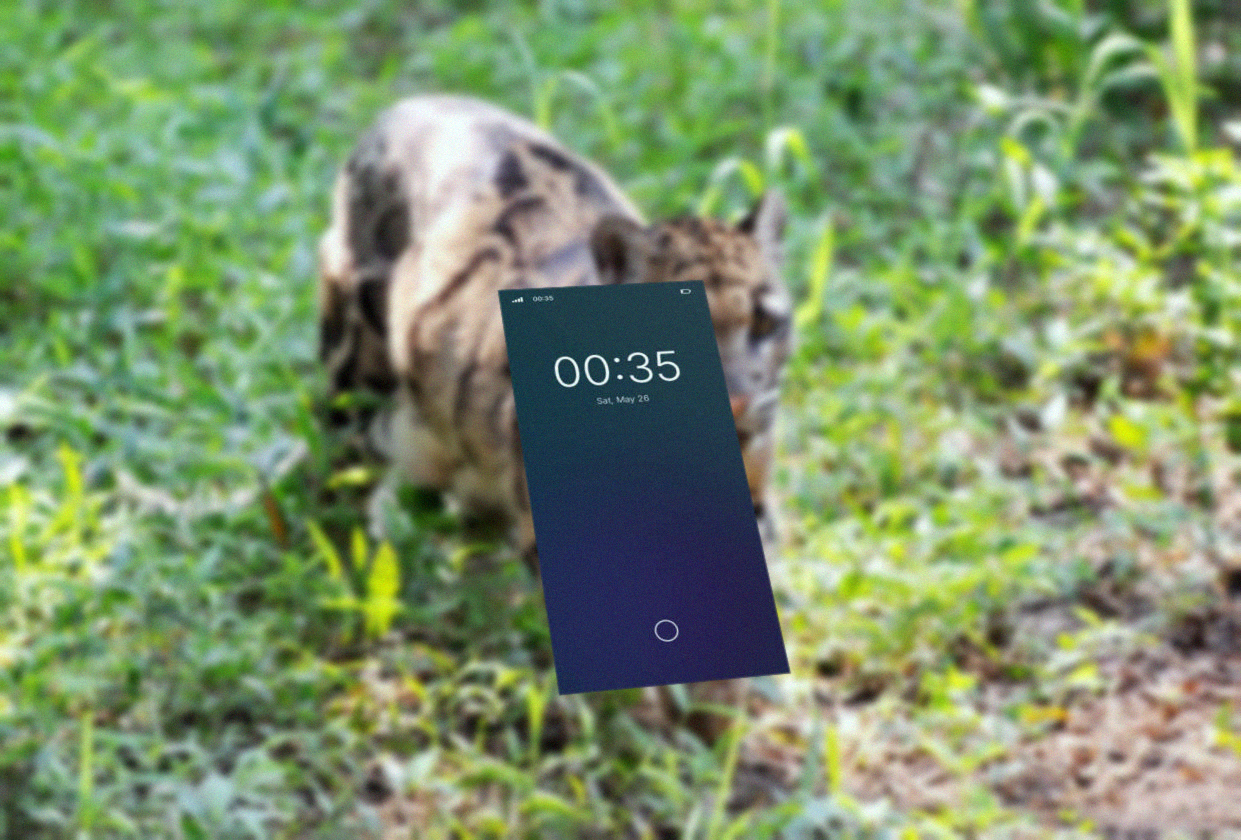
0h35
